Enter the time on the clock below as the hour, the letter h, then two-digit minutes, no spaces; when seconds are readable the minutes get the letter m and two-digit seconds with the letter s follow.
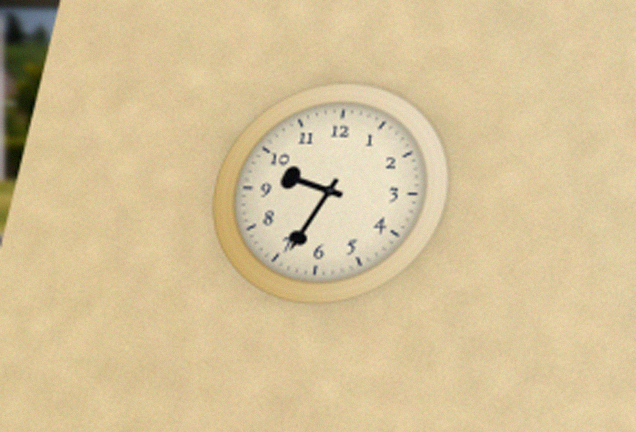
9h34
